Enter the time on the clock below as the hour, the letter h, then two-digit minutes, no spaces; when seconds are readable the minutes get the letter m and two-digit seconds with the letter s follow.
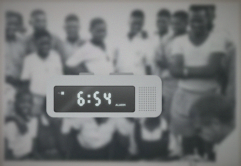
6h54
